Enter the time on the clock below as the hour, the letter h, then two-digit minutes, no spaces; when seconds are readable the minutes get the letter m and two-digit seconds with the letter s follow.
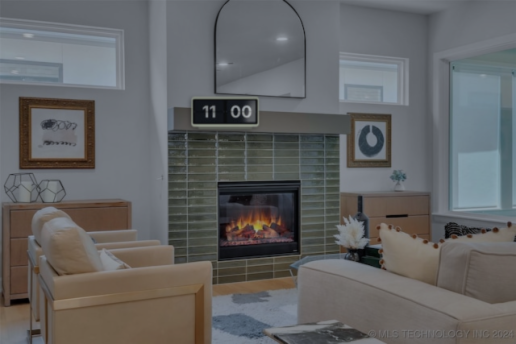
11h00
